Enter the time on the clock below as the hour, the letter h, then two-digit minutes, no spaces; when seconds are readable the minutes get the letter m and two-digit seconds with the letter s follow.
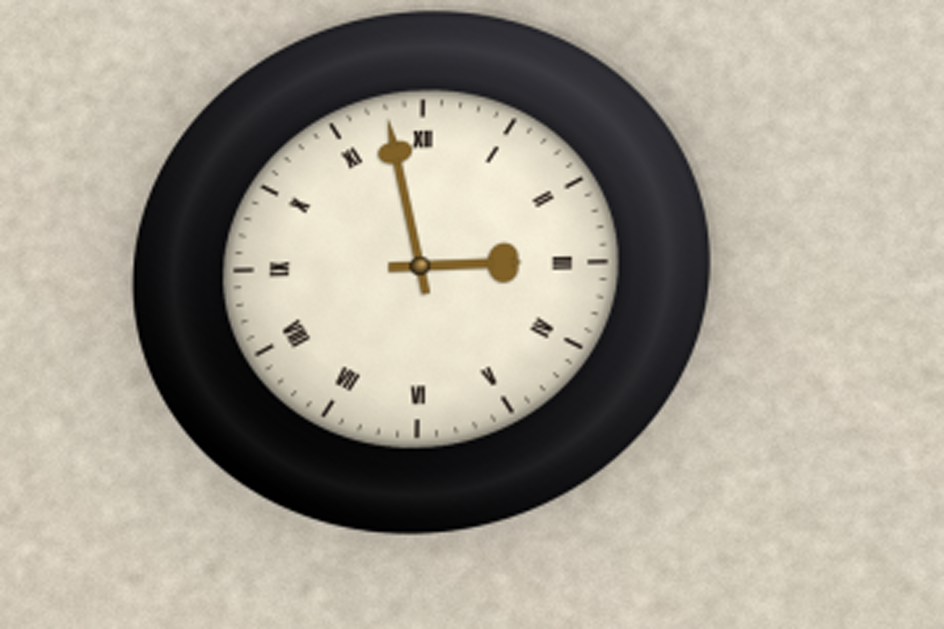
2h58
